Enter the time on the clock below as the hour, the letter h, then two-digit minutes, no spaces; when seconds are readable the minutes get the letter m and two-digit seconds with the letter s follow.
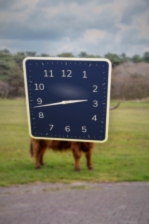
2h43
